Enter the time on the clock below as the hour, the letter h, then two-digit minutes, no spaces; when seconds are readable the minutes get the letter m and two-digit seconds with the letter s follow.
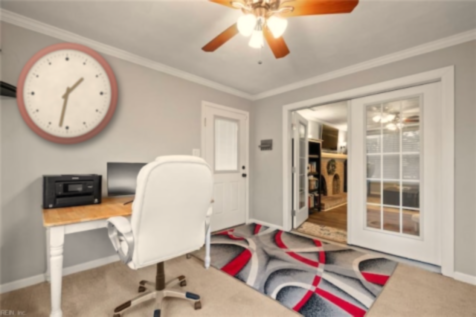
1h32
